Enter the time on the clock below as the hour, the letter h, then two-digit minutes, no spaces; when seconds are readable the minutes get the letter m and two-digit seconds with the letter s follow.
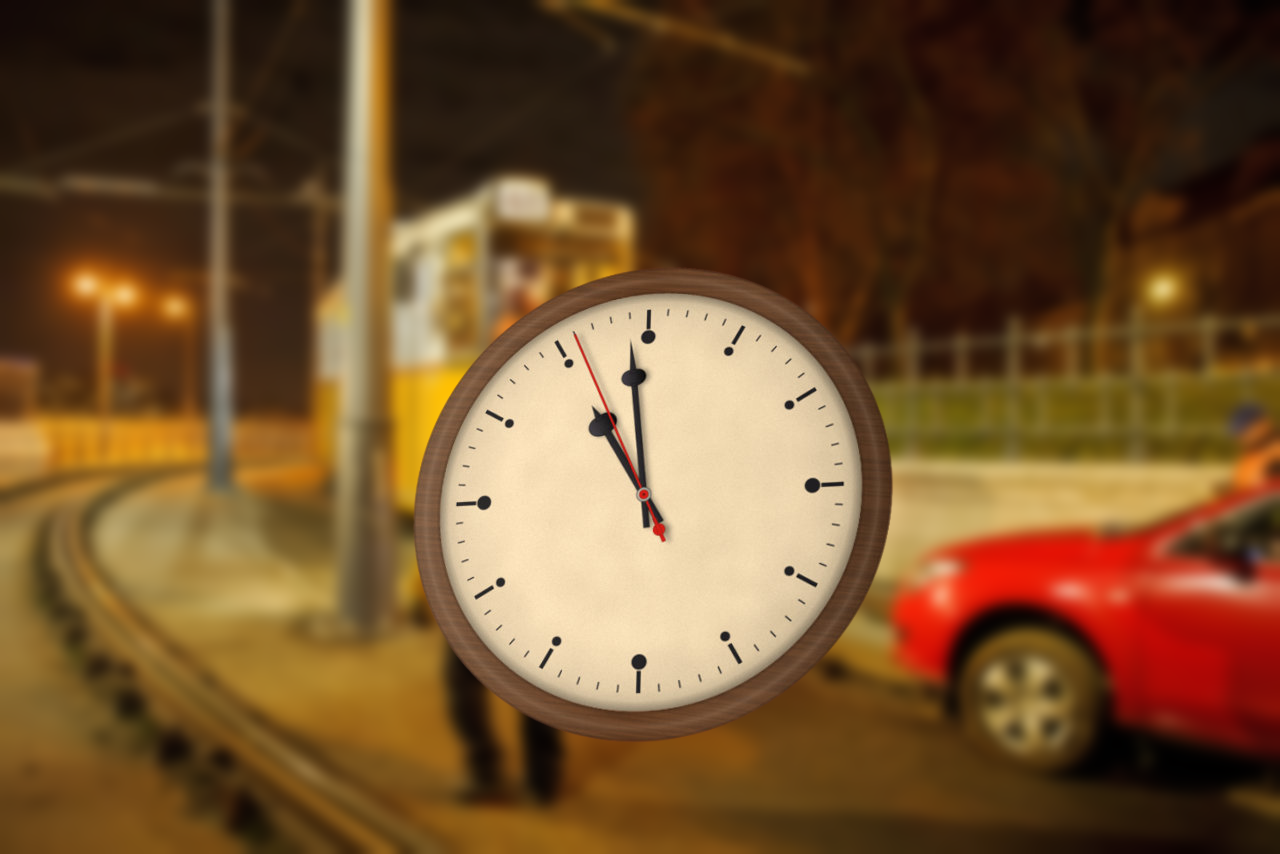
10h58m56s
